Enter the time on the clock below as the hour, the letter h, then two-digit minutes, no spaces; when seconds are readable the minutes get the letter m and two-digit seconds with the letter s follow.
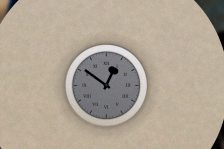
12h51
